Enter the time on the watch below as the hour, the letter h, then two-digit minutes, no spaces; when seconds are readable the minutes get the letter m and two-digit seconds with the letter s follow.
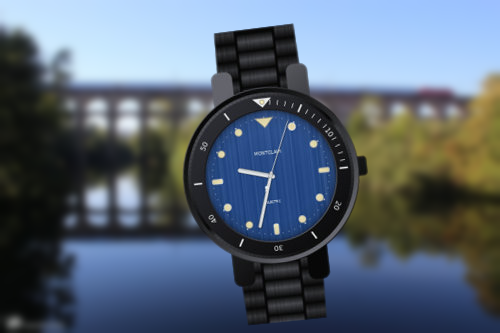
9h33m04s
